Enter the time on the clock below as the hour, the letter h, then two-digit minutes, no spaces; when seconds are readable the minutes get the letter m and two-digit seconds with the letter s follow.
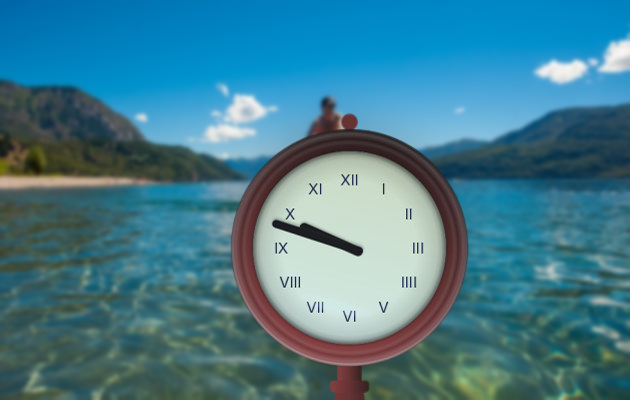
9h48
